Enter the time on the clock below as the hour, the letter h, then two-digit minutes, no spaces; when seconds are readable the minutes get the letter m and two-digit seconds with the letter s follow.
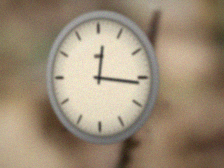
12h16
